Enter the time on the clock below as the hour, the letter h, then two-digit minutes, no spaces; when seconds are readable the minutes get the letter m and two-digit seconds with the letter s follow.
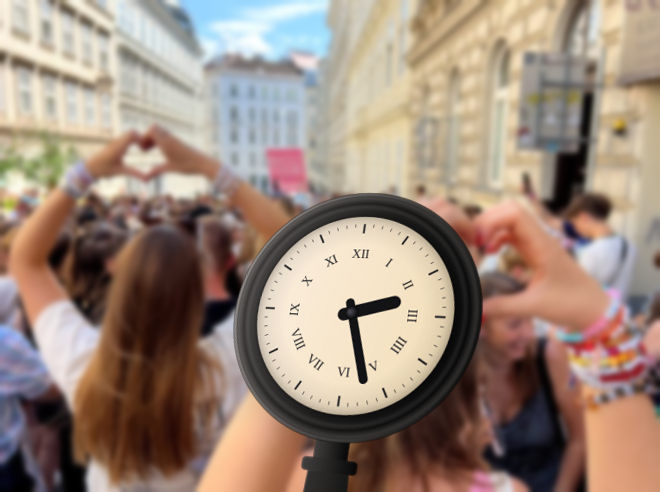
2h27
